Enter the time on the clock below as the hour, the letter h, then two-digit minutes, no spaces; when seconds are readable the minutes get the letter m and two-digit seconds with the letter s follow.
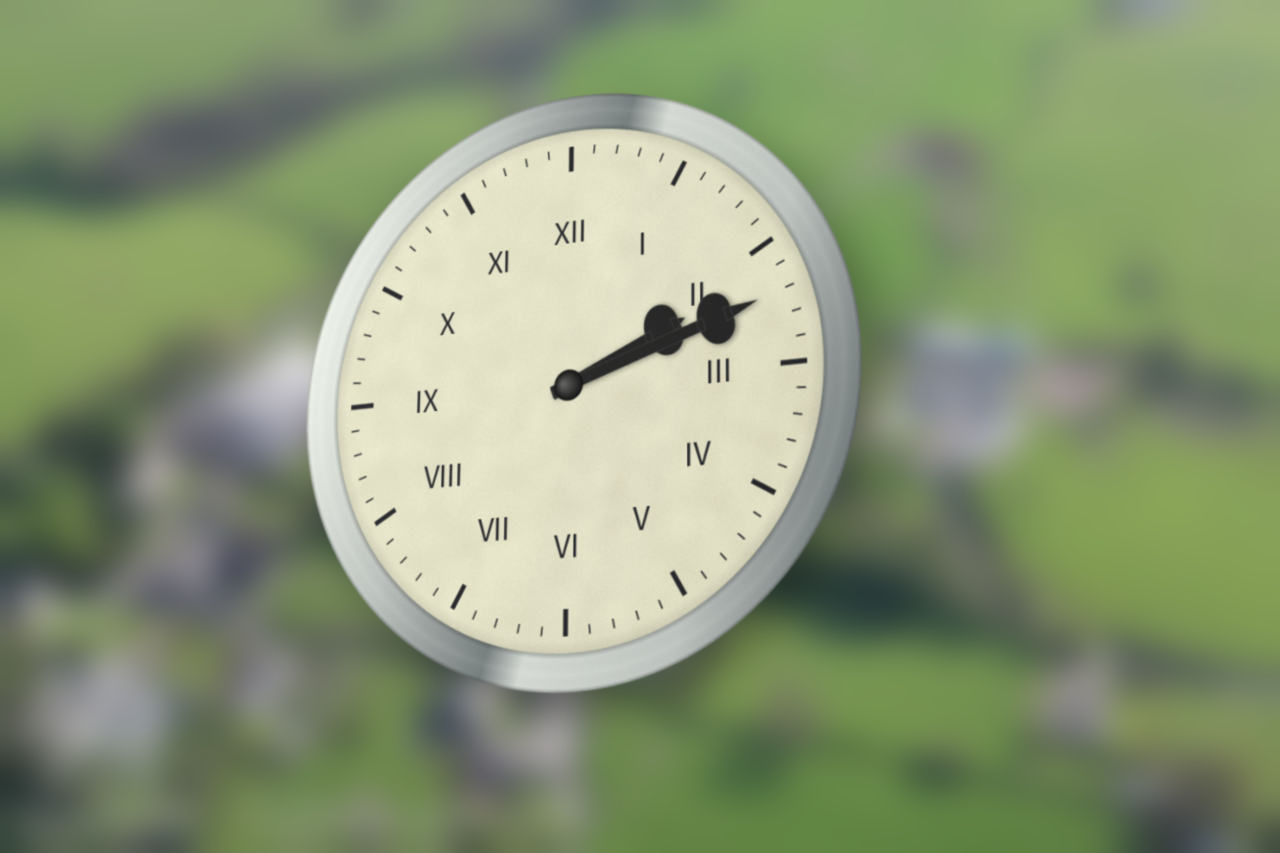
2h12
